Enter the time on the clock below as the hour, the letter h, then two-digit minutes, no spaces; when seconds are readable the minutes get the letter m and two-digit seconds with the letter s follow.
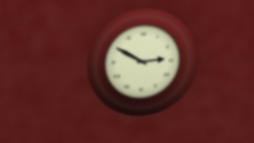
2h50
